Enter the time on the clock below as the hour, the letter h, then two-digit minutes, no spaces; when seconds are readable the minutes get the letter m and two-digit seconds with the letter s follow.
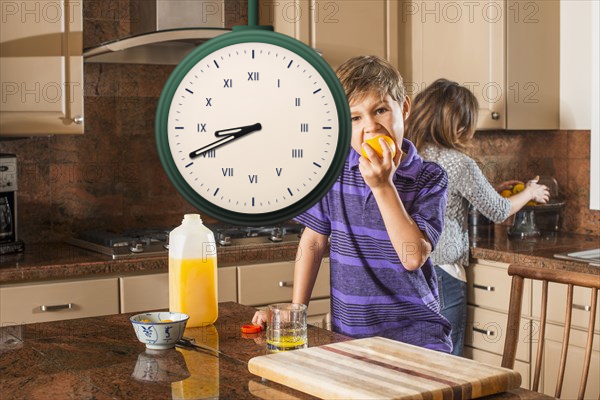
8h41
